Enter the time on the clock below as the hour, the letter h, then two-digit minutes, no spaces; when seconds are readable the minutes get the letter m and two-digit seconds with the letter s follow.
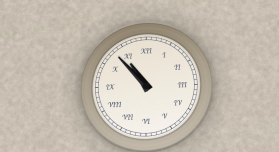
10h53
